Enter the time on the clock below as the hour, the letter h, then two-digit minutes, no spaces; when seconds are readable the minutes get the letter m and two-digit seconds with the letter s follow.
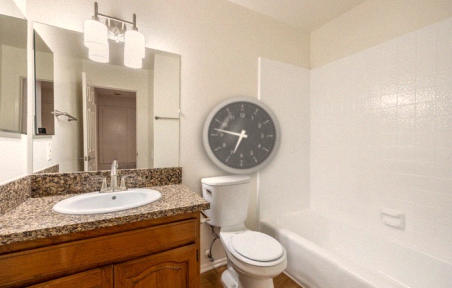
6h47
